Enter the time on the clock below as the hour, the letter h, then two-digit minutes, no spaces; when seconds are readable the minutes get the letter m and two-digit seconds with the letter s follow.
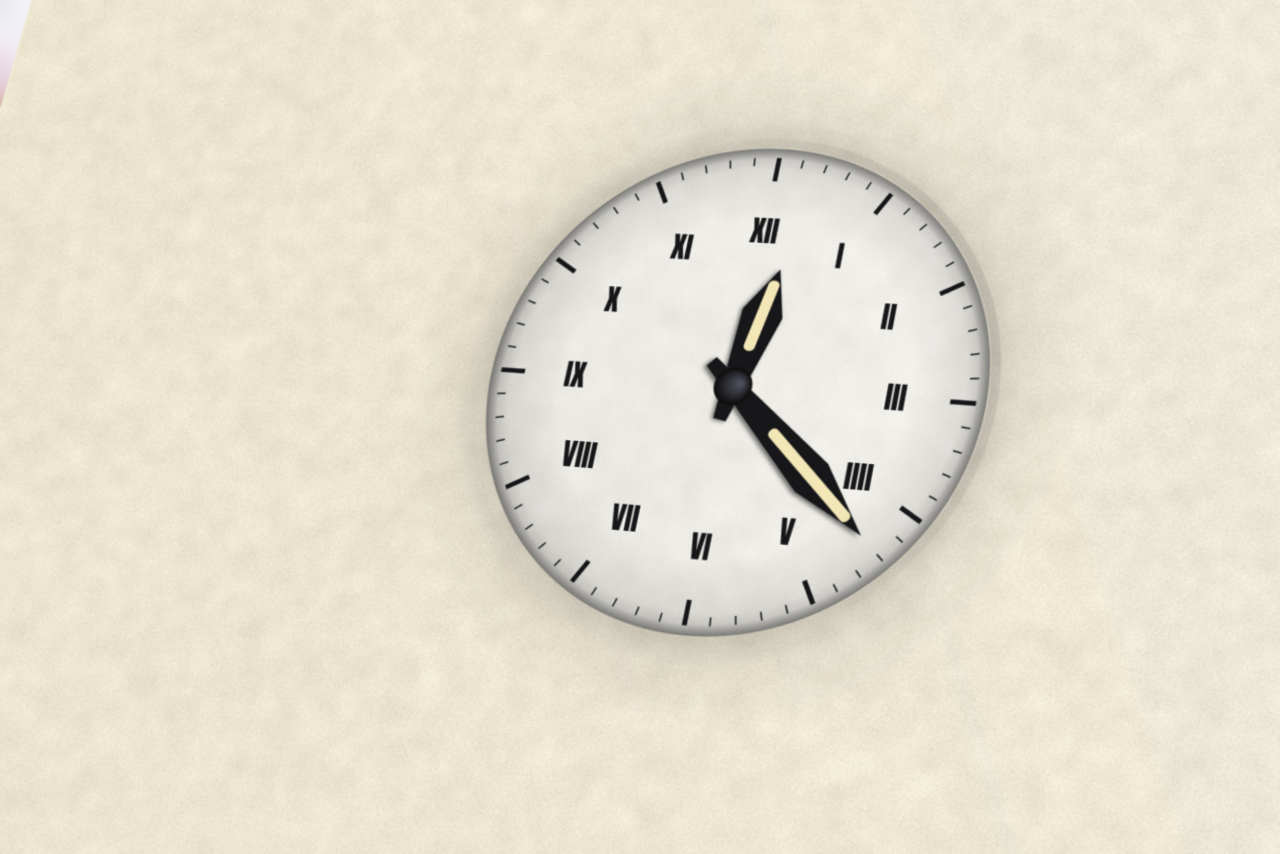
12h22
